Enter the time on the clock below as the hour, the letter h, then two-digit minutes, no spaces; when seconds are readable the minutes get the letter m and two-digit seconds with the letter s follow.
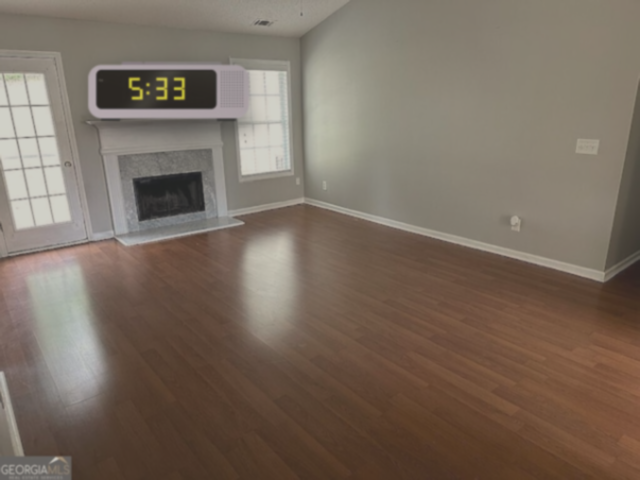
5h33
